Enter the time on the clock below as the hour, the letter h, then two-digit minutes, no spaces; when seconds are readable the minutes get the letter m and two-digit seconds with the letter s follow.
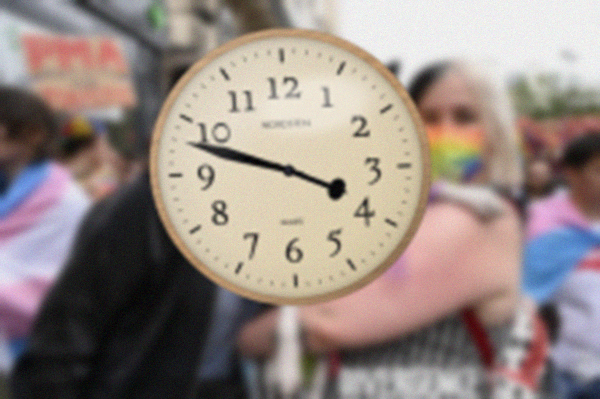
3h48
